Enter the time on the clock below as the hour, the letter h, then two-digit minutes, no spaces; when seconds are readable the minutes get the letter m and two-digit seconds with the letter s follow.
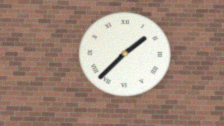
1h37
